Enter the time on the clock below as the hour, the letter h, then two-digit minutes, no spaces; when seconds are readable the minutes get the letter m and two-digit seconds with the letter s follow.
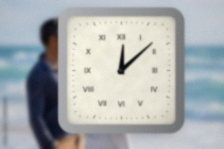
12h08
